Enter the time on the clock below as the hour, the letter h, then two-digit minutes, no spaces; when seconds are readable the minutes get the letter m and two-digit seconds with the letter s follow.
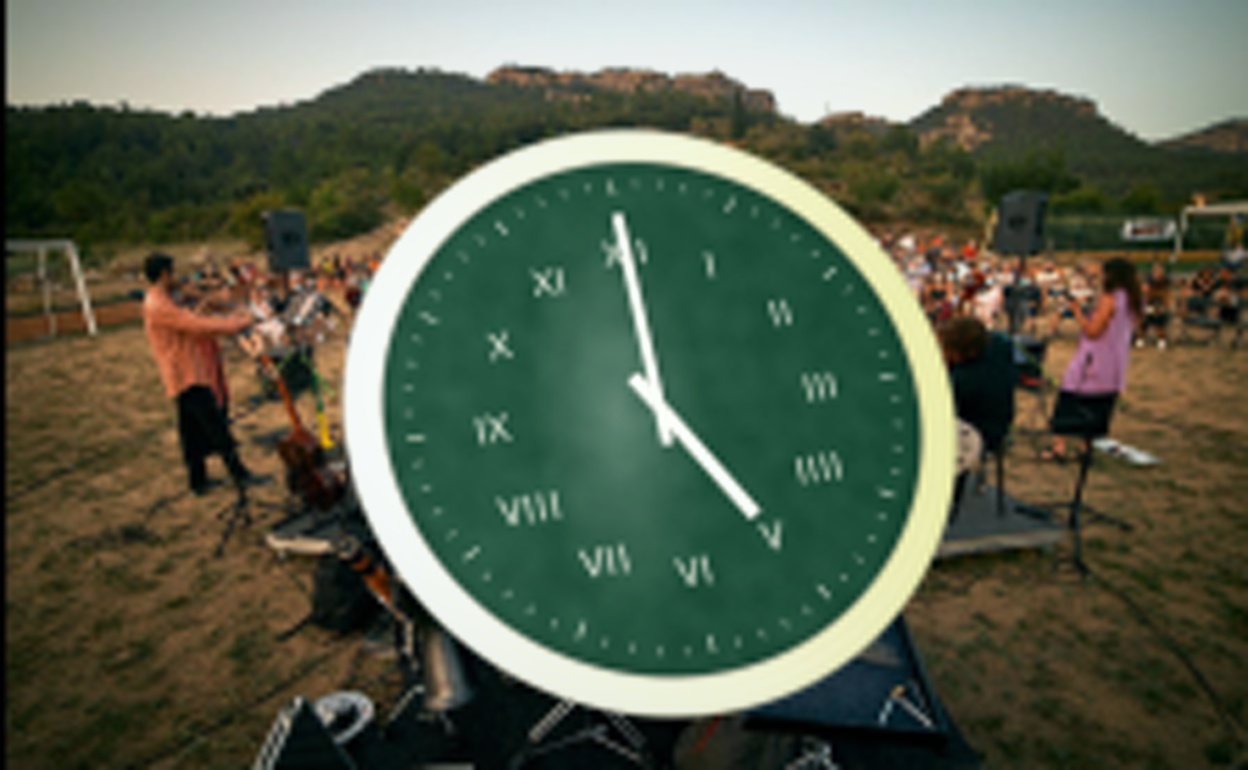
5h00
